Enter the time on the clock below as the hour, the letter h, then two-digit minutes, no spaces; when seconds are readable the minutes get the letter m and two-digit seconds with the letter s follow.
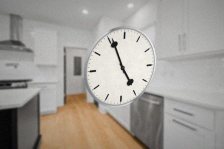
4h56
